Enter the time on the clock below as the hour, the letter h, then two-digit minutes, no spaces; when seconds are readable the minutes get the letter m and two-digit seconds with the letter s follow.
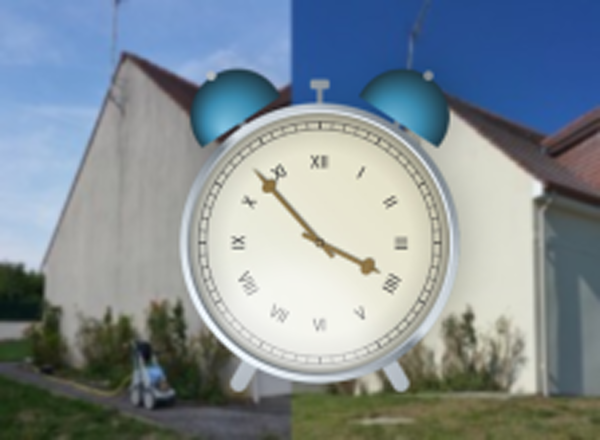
3h53
